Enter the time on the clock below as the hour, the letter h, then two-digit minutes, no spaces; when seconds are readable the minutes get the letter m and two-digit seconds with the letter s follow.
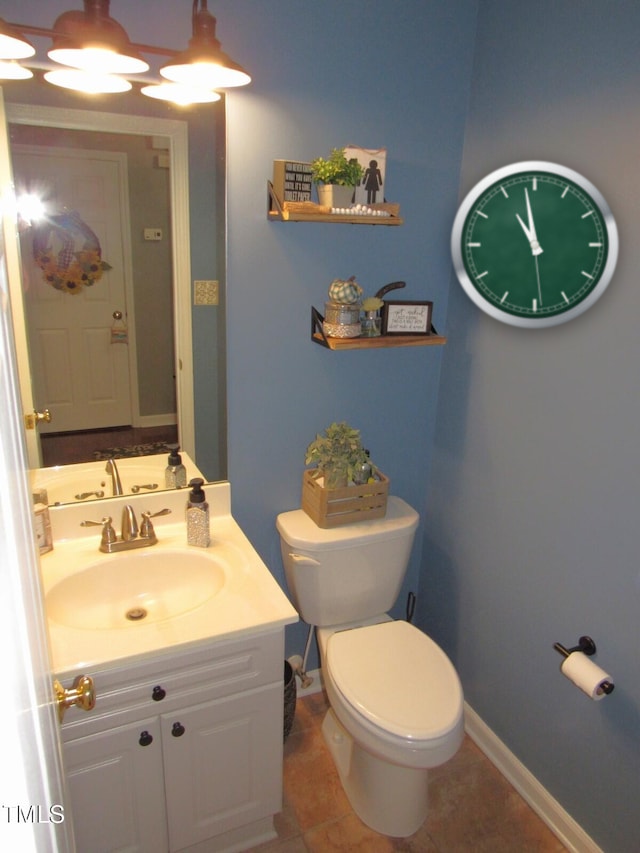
10h58m29s
